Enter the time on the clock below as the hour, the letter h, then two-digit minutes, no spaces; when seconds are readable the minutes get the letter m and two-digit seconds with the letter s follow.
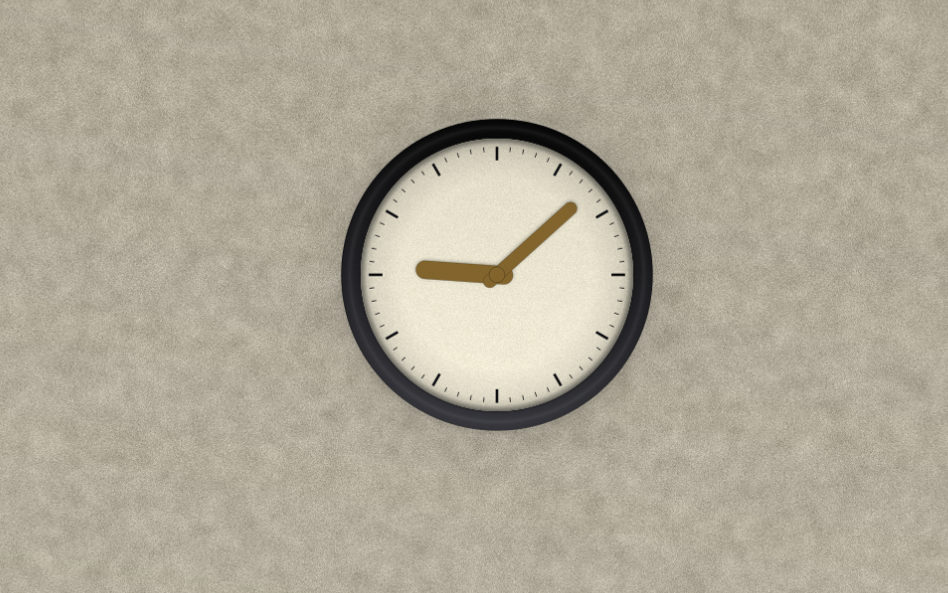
9h08
